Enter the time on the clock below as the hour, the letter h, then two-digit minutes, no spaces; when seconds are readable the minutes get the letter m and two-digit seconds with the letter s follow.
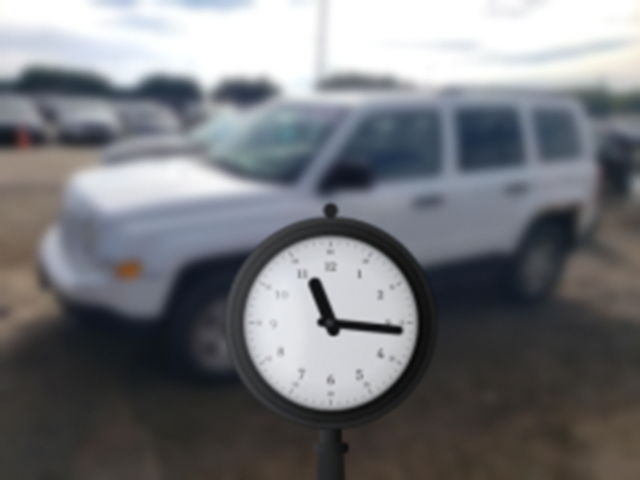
11h16
